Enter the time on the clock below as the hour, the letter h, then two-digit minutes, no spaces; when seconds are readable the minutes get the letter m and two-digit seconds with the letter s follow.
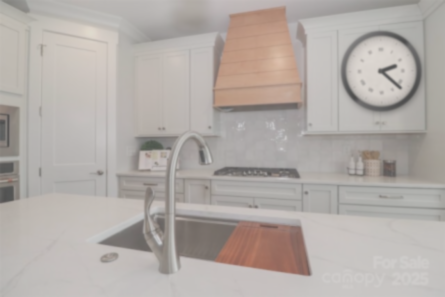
2h22
